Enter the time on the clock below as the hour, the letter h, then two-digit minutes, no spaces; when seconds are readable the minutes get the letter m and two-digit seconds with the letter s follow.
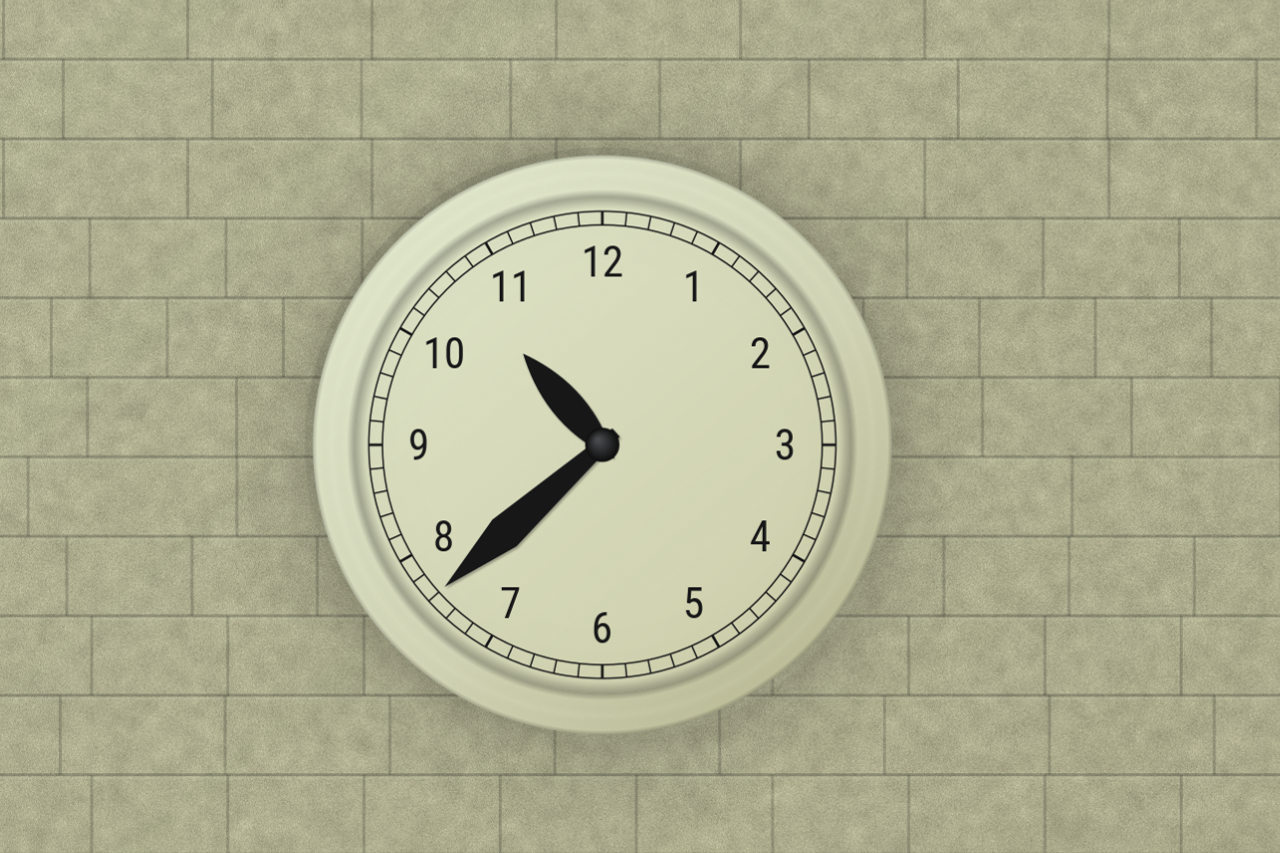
10h38
